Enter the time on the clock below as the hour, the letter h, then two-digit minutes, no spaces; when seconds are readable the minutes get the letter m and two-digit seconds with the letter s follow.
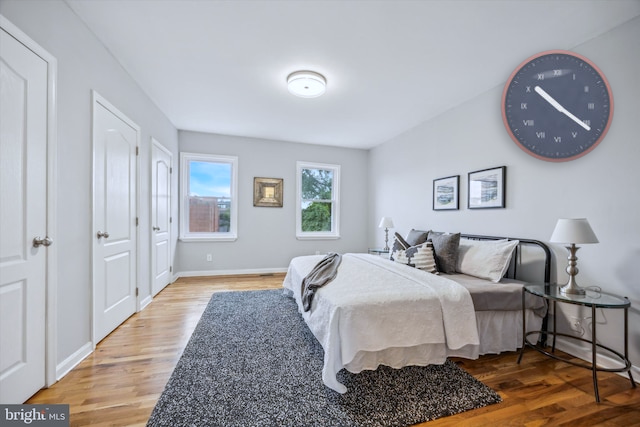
10h21
